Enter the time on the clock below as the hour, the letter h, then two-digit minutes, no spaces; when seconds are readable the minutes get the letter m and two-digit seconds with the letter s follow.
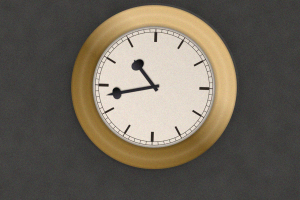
10h43
